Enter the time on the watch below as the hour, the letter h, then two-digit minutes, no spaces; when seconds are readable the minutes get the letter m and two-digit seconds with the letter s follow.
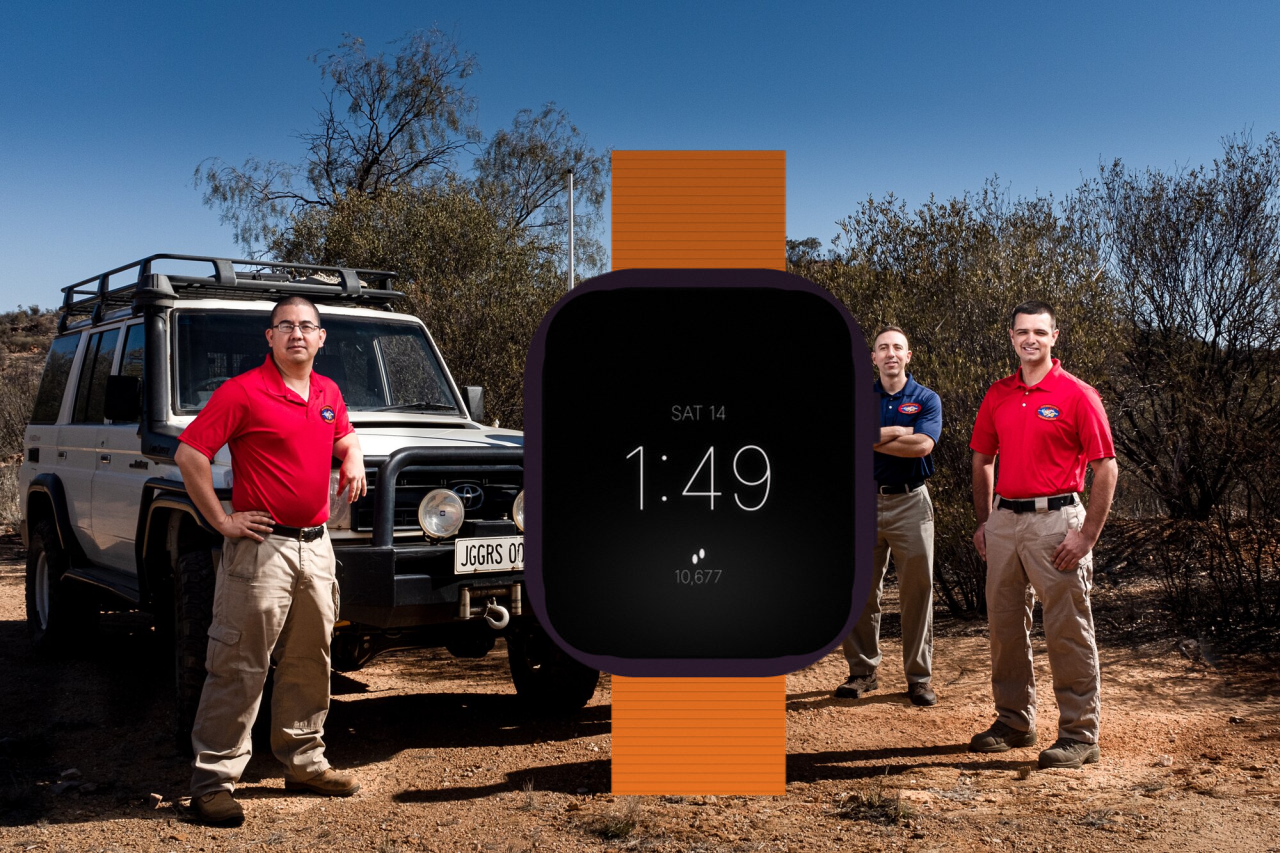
1h49
